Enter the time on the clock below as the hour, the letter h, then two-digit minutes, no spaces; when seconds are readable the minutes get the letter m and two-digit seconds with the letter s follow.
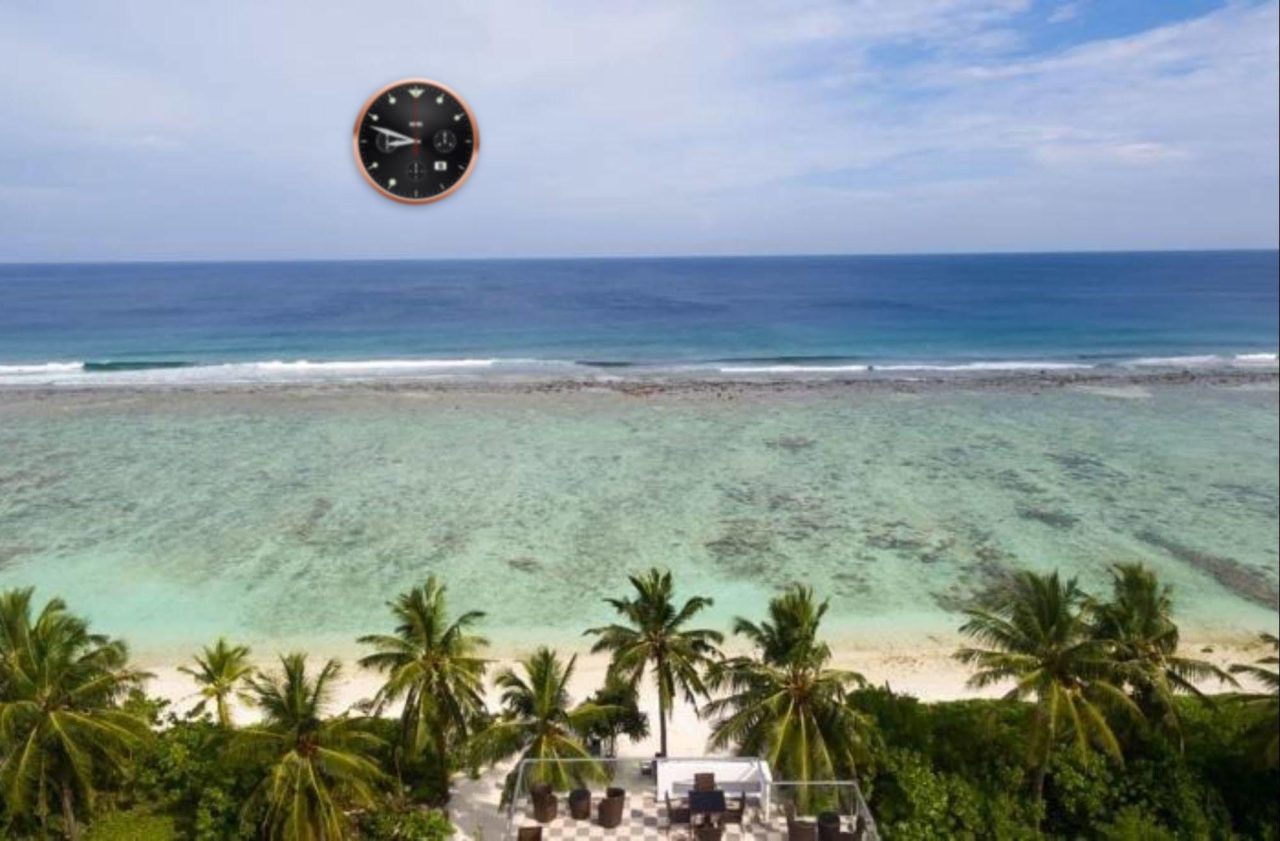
8h48
